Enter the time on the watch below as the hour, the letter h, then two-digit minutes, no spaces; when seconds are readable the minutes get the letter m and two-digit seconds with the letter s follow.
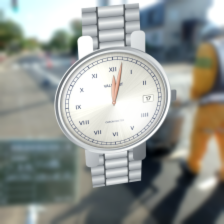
12h02
